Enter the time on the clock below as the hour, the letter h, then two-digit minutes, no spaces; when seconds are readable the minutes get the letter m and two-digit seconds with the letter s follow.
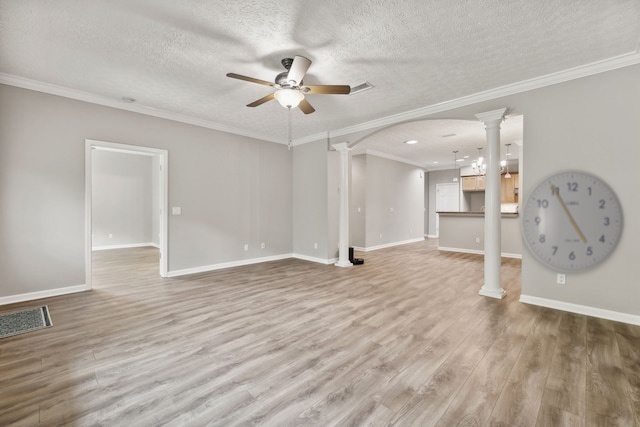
4h55
